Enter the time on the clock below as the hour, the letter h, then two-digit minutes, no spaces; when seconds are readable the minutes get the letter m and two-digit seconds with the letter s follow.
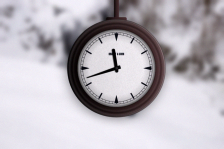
11h42
